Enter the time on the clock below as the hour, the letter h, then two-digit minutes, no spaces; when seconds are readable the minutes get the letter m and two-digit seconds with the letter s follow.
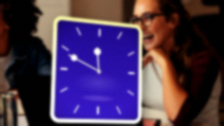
11h49
